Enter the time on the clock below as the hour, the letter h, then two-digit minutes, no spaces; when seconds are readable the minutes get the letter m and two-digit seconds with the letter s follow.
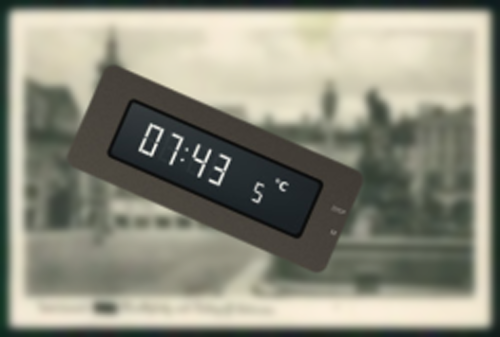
7h43
